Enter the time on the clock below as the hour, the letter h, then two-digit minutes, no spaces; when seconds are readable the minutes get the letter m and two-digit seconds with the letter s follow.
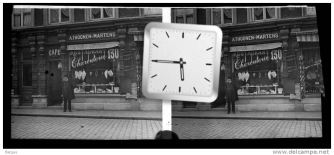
5h45
